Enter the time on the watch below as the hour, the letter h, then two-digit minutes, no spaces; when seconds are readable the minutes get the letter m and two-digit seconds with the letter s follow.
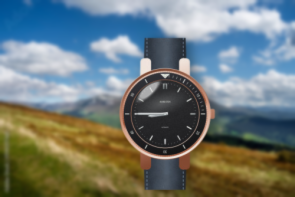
8h45
